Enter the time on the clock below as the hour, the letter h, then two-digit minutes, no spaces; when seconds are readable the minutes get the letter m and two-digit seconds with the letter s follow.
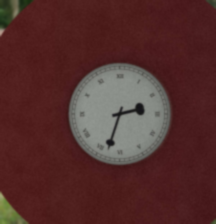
2h33
